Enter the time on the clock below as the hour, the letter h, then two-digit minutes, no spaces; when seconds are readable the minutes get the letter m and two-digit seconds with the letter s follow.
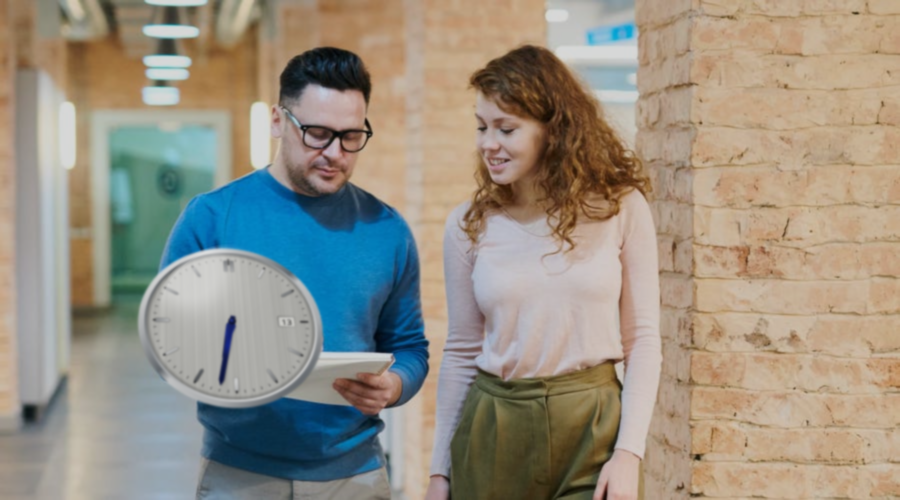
6h32
